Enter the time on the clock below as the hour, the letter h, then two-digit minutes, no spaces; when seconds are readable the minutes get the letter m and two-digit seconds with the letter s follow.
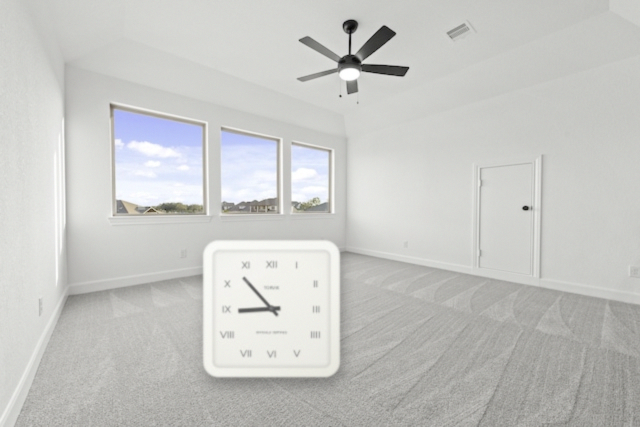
8h53
